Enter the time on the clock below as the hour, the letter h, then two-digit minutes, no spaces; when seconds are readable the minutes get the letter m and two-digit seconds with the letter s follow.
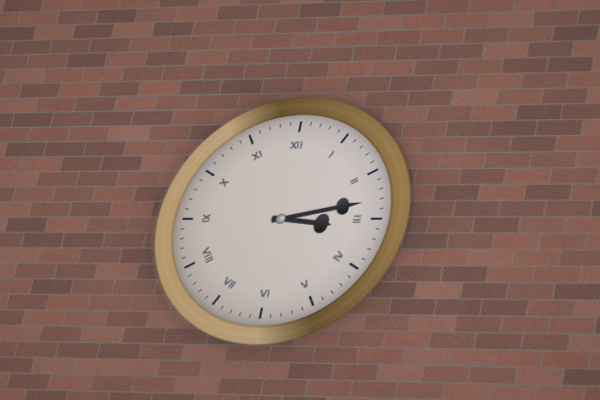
3h13
